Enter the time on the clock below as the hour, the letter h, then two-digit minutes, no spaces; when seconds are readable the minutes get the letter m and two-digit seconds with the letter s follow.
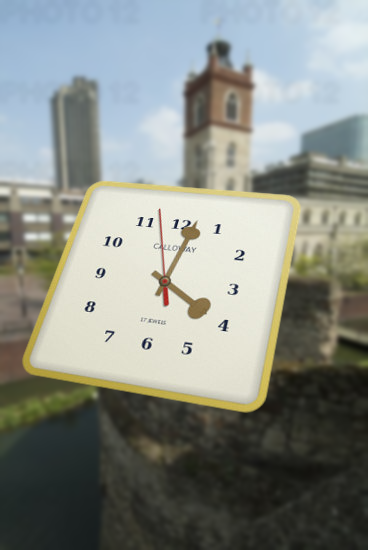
4h01m57s
